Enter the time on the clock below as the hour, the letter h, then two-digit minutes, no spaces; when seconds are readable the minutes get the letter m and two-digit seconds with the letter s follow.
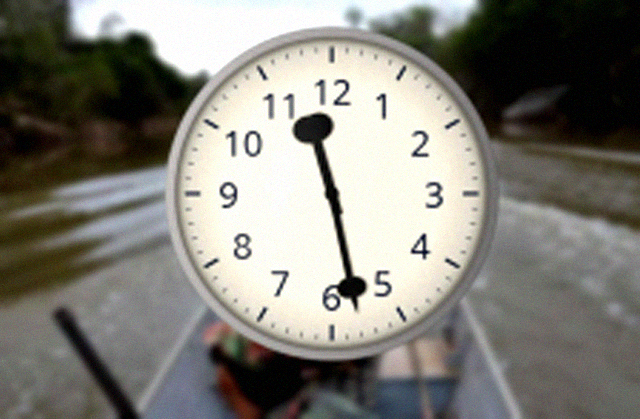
11h28
